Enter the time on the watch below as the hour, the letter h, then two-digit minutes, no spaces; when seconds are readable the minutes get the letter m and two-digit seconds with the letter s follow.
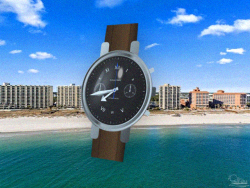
7h43
